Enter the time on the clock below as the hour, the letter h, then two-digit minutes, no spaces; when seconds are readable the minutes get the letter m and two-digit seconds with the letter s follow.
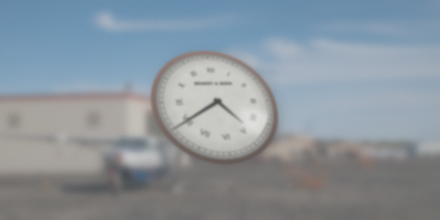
4h40
